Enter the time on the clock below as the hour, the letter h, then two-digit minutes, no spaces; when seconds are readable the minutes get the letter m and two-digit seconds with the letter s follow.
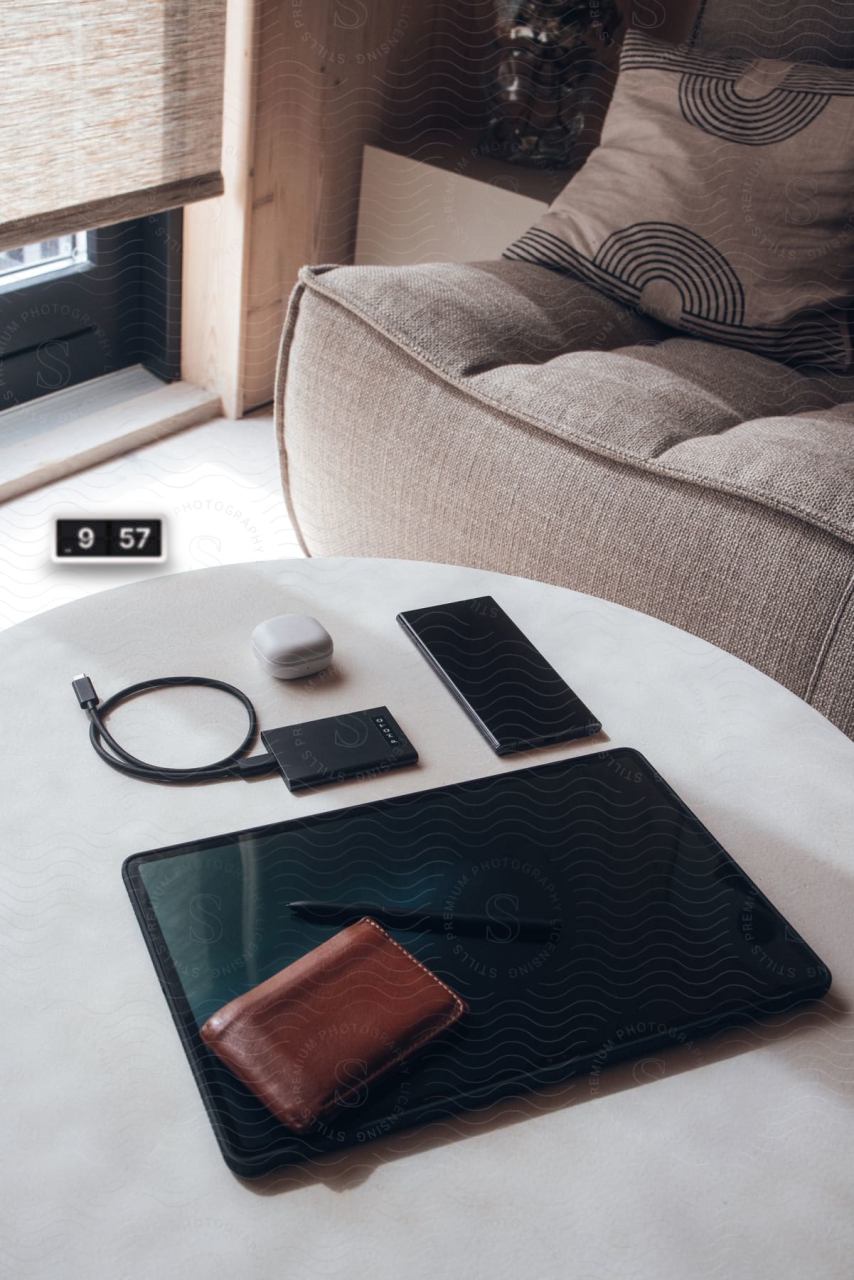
9h57
